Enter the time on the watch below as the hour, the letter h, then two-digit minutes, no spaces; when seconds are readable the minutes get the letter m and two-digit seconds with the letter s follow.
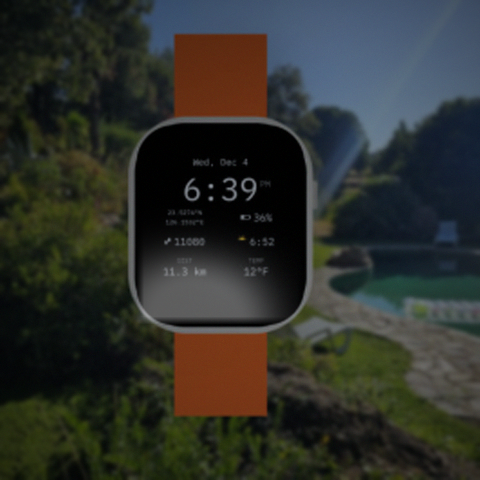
6h39
